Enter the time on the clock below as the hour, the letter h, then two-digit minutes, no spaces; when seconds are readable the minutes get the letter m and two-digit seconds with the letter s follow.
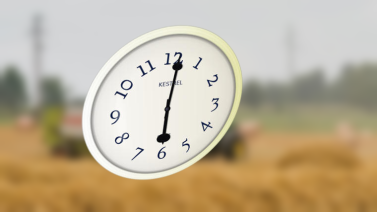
6h01
